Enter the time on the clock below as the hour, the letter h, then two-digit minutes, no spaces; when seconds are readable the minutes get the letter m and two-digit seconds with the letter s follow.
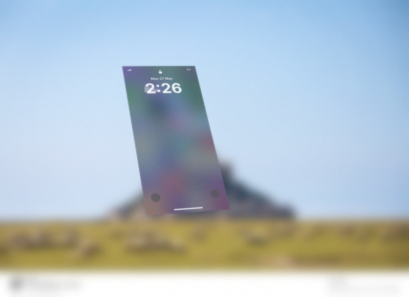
2h26
